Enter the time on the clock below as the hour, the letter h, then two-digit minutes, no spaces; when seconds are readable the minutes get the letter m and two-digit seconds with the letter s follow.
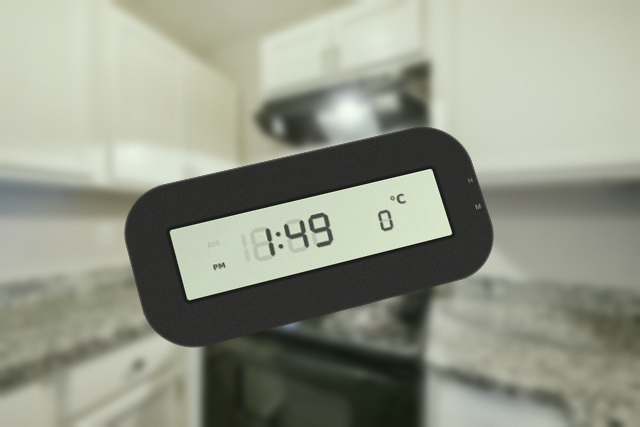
1h49
